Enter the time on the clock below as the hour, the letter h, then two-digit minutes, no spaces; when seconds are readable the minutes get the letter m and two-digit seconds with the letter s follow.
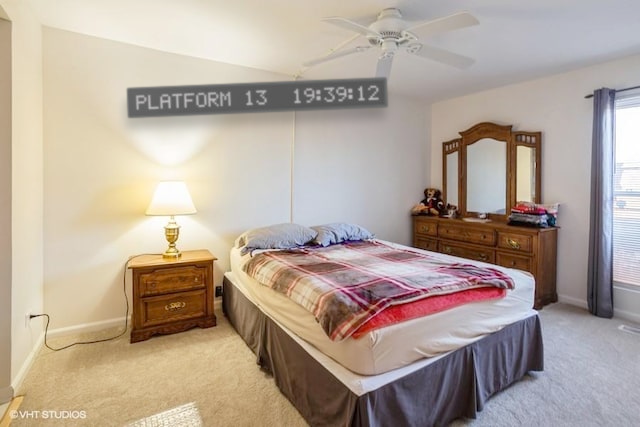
19h39m12s
